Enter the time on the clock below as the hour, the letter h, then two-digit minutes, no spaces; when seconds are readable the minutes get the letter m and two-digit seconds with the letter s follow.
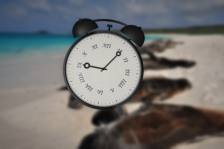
9h06
